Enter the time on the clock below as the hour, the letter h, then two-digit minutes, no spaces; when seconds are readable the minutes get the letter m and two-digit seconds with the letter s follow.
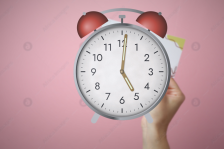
5h01
